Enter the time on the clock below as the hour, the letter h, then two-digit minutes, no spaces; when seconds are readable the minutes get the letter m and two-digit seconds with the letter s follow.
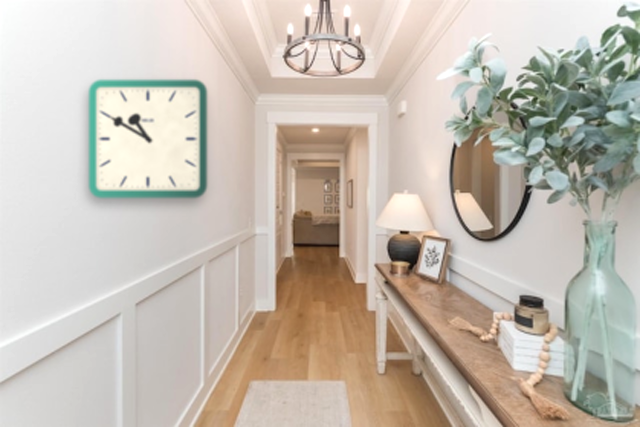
10h50
